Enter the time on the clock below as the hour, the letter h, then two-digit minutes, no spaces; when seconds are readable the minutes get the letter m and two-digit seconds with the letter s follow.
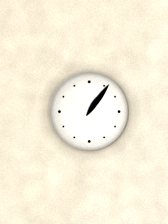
1h06
